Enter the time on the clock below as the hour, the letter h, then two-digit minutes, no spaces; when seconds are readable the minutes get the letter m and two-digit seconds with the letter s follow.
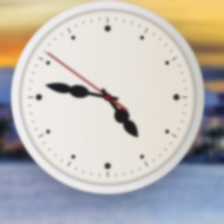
4h46m51s
